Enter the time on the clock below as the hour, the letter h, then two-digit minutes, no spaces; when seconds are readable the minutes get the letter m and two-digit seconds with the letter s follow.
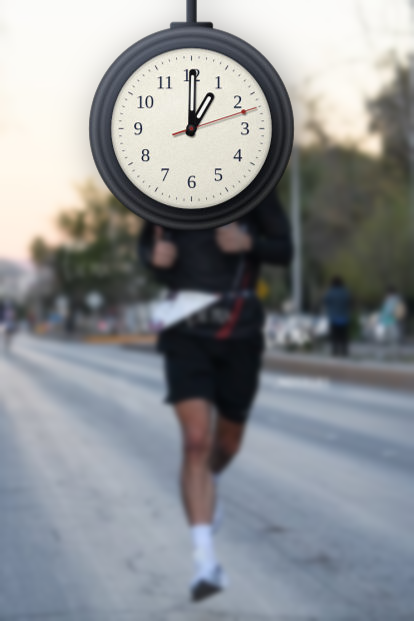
1h00m12s
